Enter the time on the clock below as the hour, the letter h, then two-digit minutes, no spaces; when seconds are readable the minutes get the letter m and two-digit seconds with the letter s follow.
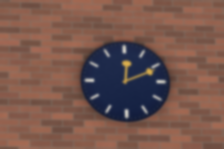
12h11
